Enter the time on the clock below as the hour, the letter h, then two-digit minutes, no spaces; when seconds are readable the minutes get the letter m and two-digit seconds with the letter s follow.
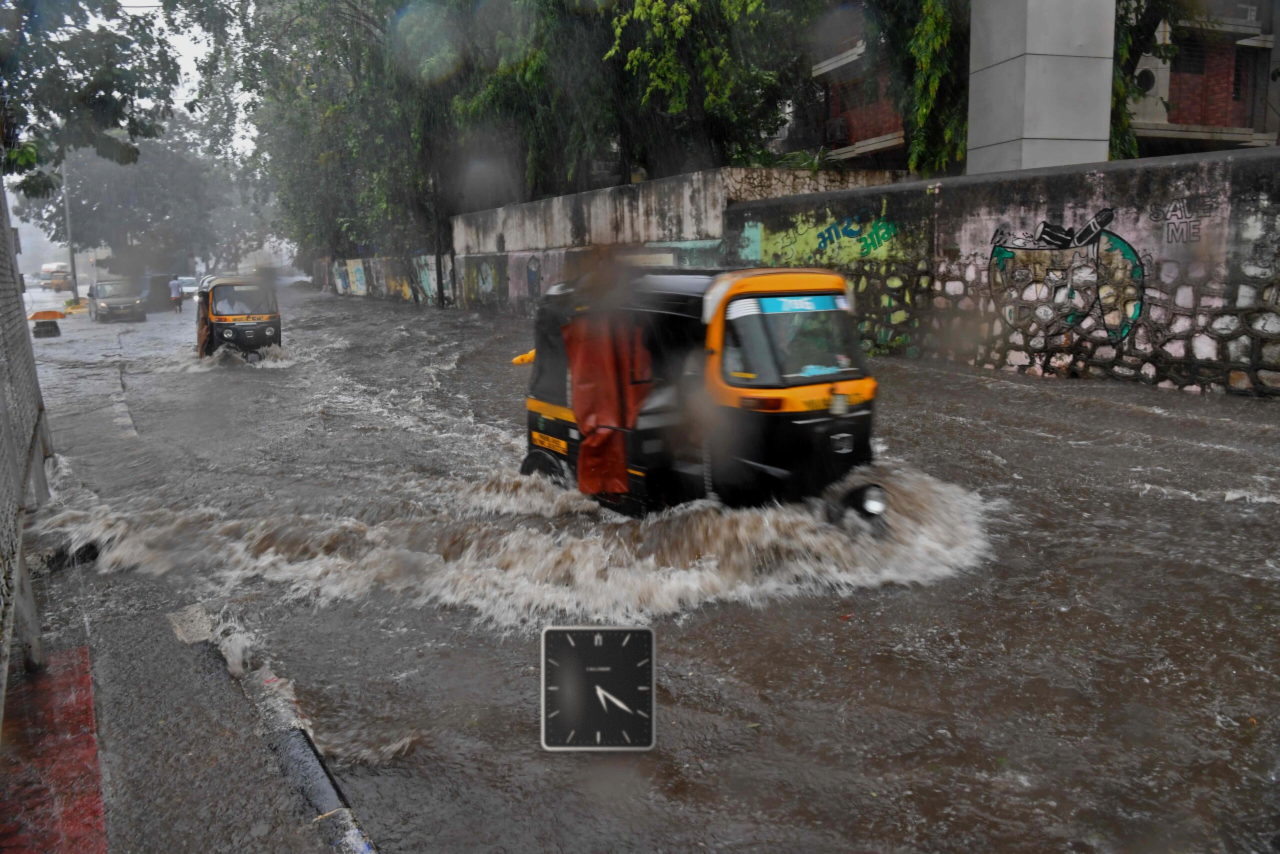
5h21
